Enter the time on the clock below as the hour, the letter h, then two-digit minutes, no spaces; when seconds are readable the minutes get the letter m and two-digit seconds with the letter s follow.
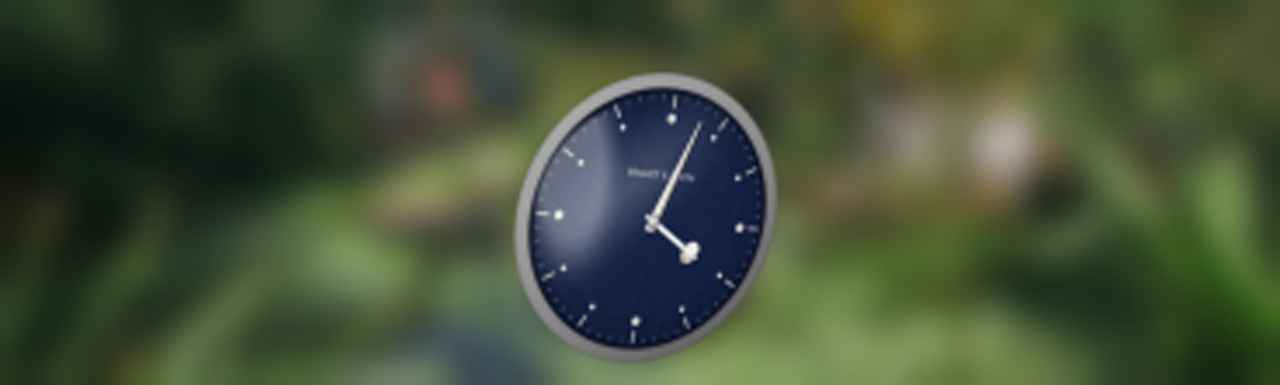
4h03
